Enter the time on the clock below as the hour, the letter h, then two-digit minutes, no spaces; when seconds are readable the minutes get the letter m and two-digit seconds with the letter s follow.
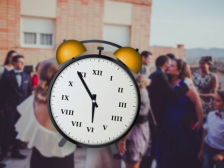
5h54
